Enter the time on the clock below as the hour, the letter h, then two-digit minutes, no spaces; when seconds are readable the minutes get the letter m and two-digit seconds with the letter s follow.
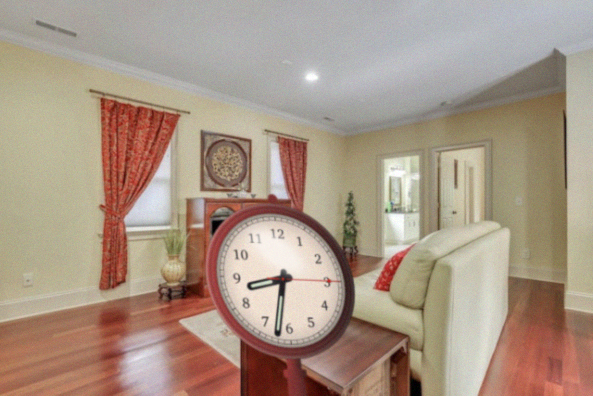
8h32m15s
